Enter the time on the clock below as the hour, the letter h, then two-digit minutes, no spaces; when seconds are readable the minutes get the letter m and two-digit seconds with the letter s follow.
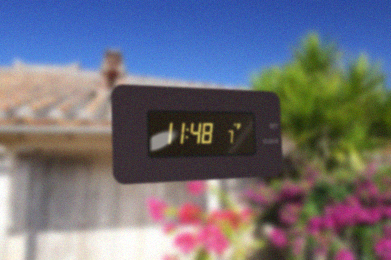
11h48
